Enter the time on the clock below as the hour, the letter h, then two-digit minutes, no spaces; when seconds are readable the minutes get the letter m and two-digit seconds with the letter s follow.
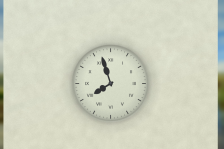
7h57
